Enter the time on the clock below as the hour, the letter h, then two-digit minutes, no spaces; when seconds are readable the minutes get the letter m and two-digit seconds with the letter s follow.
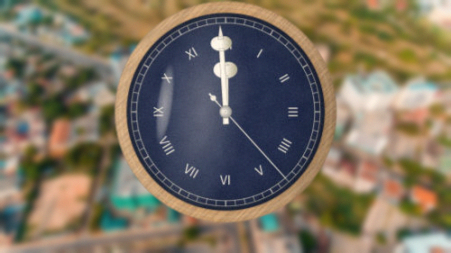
11h59m23s
